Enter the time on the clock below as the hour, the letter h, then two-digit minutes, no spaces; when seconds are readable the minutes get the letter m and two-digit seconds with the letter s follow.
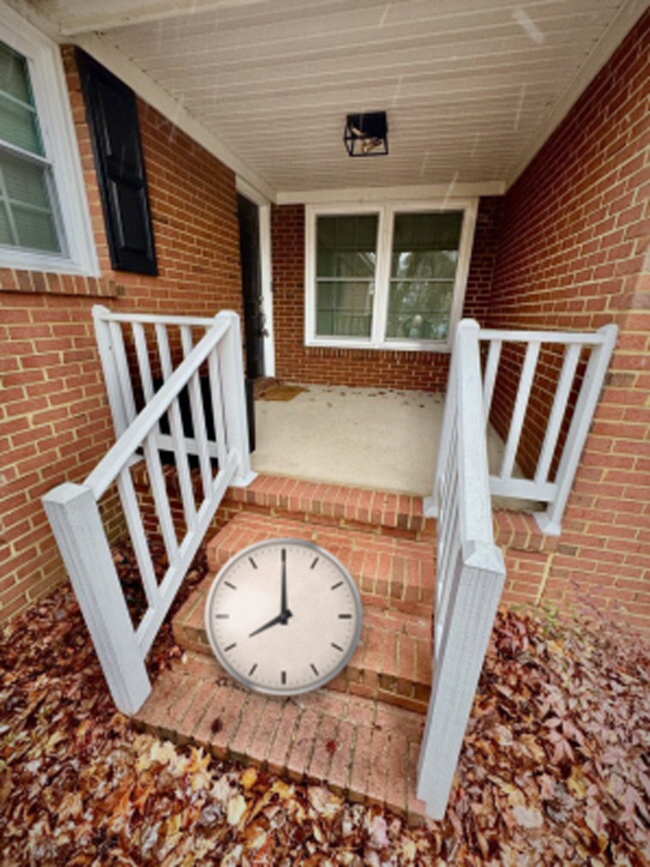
8h00
